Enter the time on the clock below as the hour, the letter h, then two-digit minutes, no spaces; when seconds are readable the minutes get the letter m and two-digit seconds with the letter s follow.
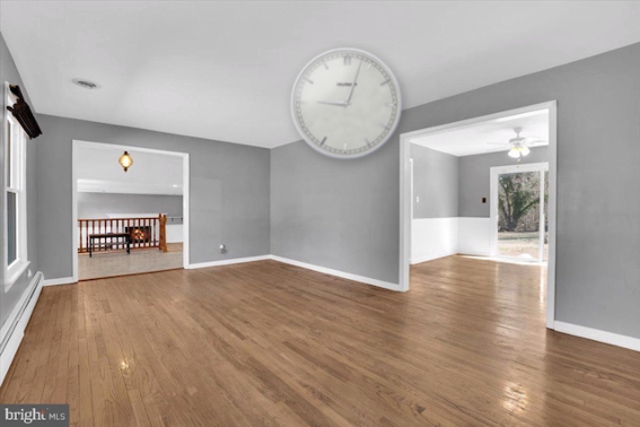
9h03
